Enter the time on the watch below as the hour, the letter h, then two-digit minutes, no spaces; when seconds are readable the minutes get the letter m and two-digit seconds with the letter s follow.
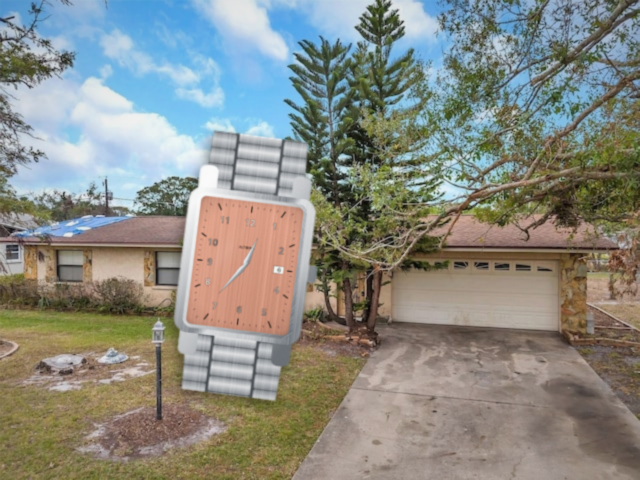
12h36
